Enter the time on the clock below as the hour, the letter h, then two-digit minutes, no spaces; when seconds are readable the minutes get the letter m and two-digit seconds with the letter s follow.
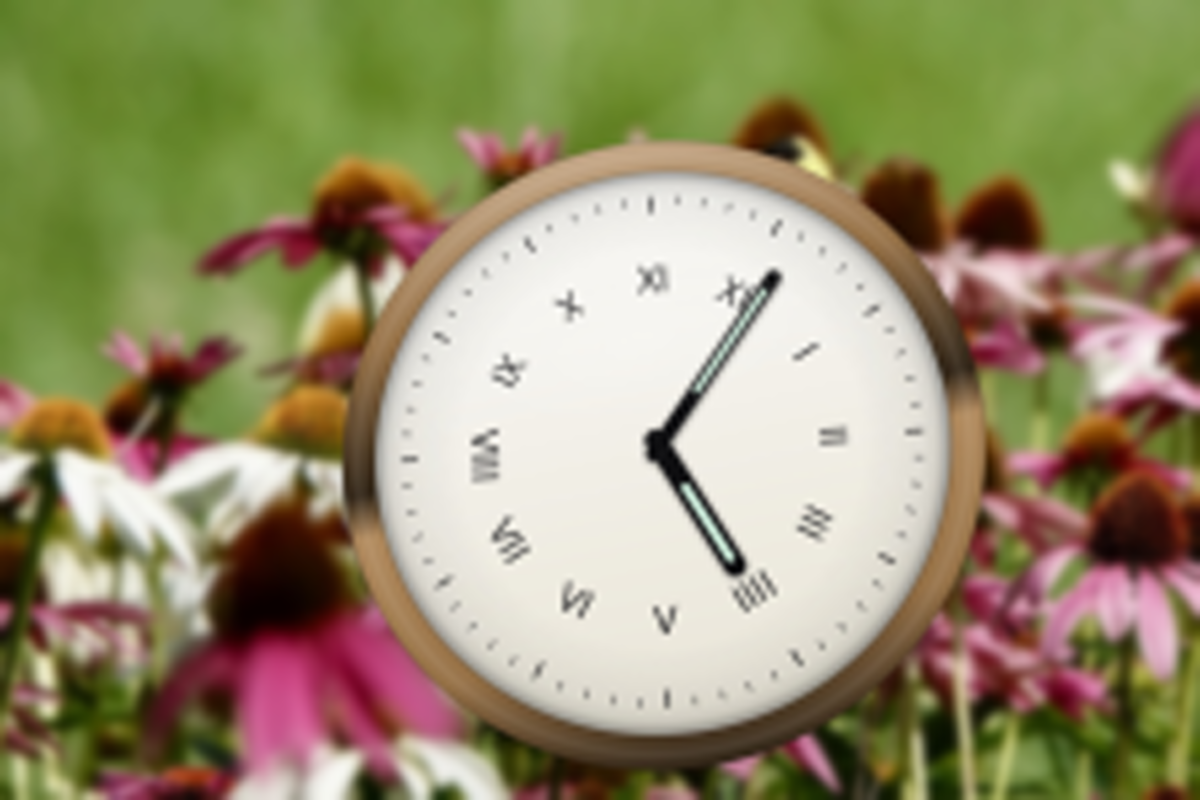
4h01
